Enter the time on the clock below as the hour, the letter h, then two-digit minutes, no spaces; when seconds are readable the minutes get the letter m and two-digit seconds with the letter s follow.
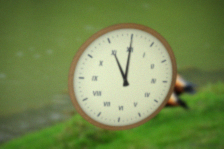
11h00
